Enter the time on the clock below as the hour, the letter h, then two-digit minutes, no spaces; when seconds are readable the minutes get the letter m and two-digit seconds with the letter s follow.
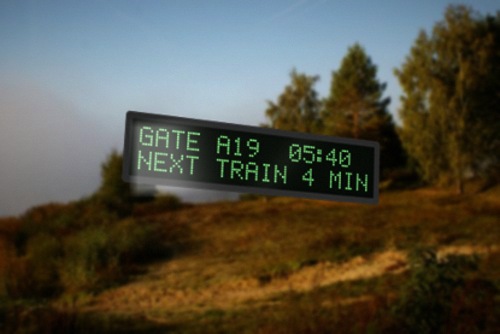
5h40
